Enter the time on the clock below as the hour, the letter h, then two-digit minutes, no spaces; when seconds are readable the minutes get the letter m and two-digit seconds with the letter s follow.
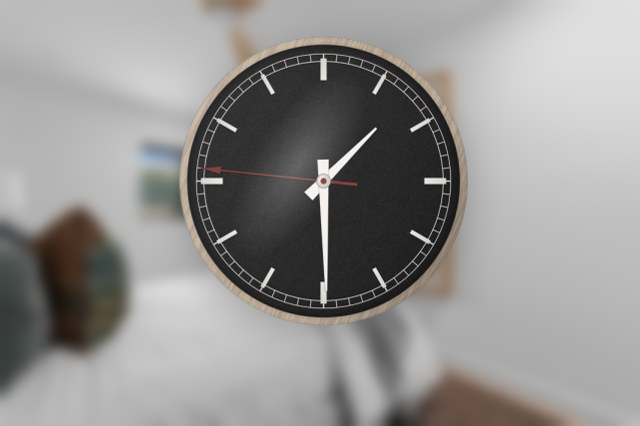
1h29m46s
